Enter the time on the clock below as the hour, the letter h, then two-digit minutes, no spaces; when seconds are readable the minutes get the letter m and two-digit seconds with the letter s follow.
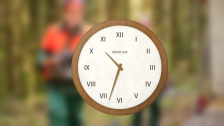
10h33
